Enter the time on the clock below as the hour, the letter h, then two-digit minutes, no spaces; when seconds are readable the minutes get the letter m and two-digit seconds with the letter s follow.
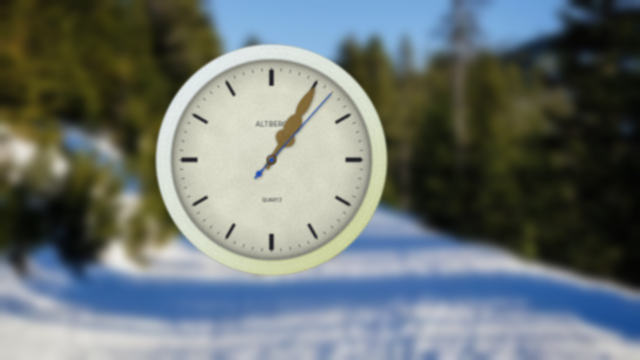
1h05m07s
